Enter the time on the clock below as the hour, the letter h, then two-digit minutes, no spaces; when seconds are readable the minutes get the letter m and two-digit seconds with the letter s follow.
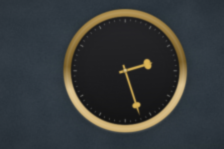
2h27
